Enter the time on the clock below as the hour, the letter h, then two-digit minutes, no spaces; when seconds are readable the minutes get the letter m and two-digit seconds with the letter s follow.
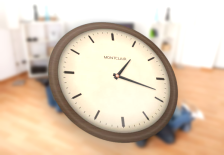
1h18
